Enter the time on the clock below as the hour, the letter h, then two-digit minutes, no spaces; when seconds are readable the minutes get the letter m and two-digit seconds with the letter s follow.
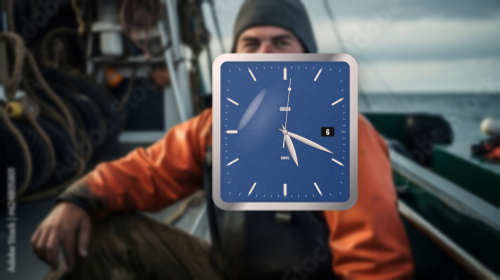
5h19m01s
